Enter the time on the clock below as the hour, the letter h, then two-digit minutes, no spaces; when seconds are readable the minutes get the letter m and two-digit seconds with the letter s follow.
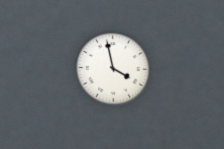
3h58
